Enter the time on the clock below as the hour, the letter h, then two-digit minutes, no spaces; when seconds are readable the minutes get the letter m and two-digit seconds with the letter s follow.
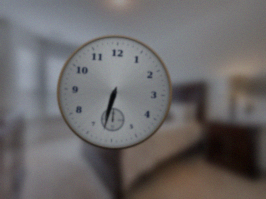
6h32
